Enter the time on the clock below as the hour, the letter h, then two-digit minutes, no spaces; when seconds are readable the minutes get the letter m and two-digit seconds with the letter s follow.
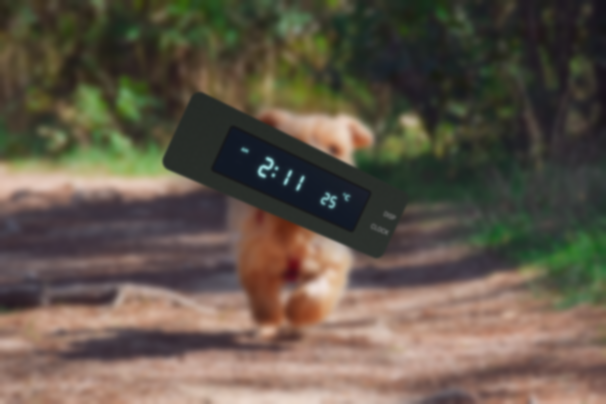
2h11
